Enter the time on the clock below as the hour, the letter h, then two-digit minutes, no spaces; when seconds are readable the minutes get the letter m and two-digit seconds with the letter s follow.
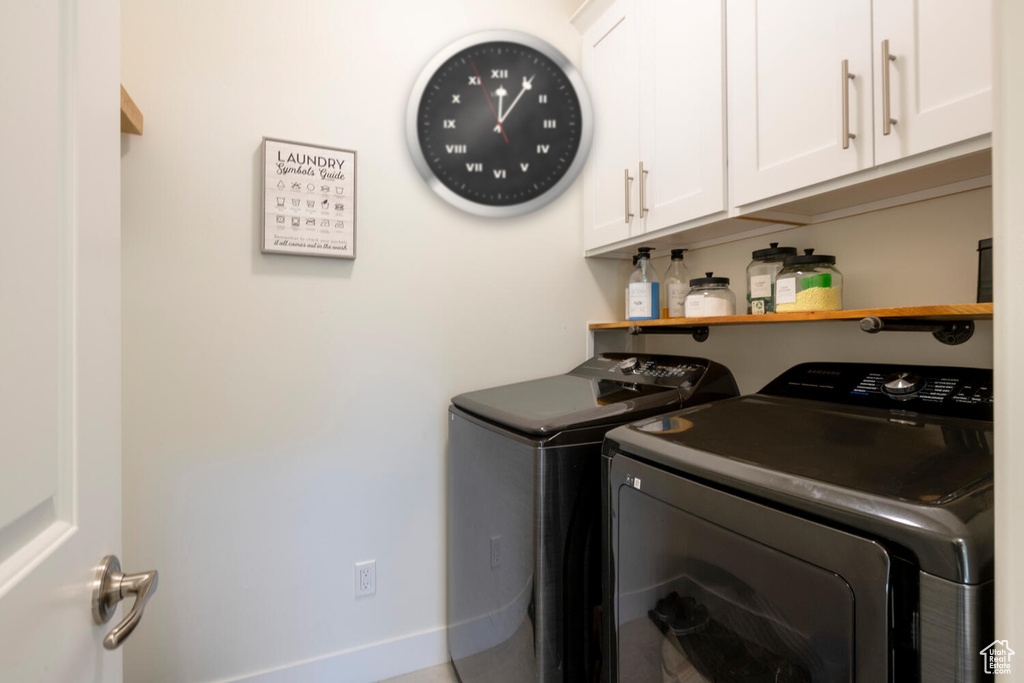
12h05m56s
